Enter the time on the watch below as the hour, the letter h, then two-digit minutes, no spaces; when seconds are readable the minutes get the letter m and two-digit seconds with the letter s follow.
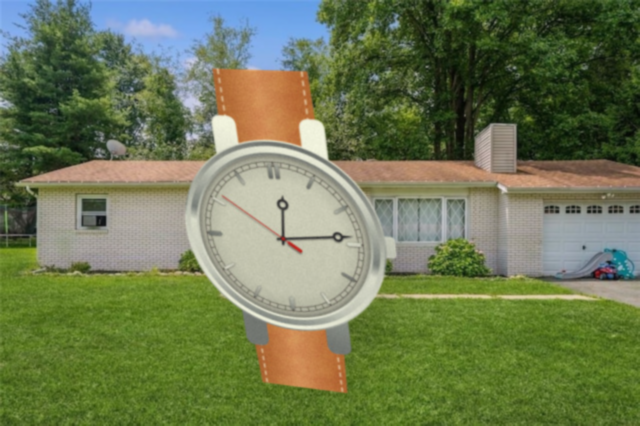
12h13m51s
